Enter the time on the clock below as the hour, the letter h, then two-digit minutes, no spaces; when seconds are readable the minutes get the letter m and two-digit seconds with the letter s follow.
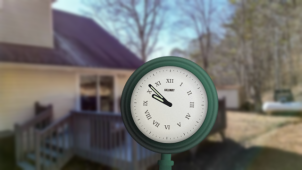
9h52
